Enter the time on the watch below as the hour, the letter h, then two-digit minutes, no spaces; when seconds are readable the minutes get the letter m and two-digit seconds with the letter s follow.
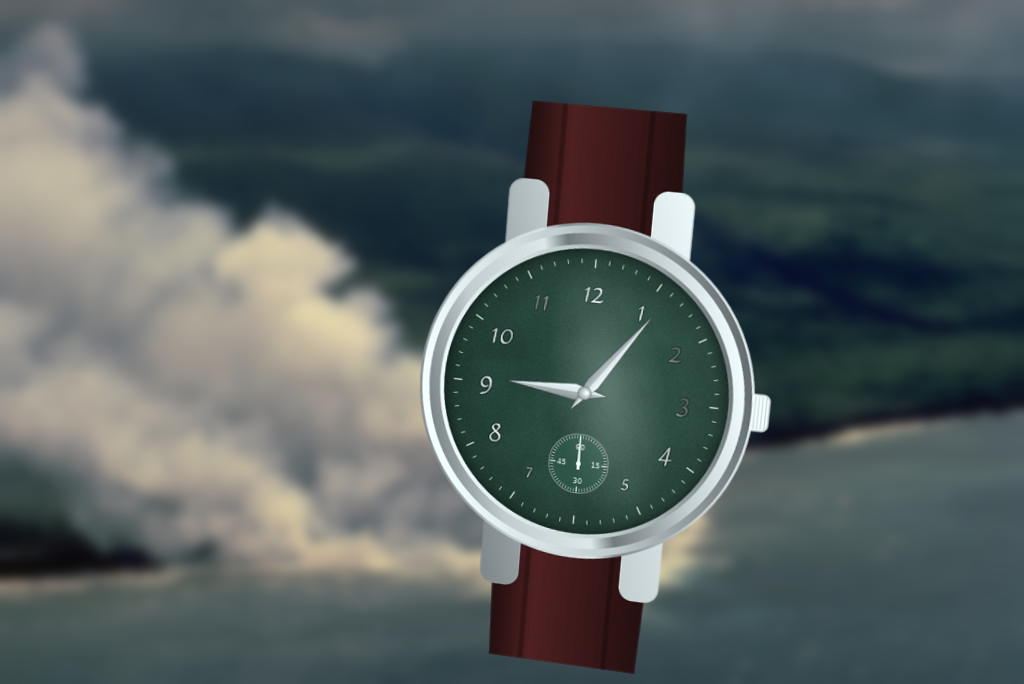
9h06
